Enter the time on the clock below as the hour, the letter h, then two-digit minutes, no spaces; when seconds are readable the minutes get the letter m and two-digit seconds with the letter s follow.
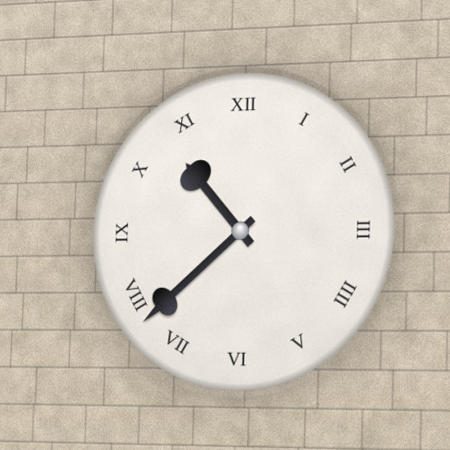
10h38
